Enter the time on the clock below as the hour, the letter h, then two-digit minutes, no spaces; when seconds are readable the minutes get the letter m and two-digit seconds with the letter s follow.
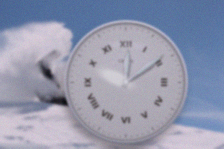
12h09
